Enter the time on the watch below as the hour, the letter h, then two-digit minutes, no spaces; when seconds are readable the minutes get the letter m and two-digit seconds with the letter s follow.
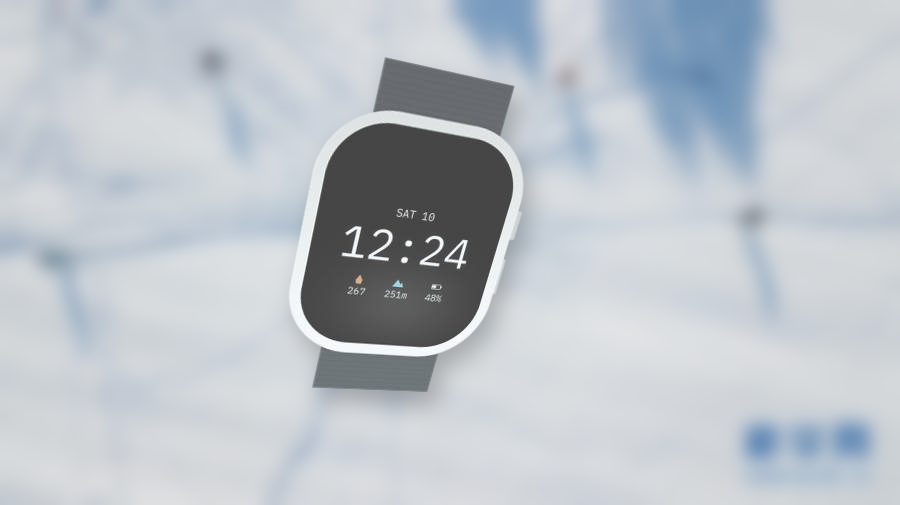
12h24
